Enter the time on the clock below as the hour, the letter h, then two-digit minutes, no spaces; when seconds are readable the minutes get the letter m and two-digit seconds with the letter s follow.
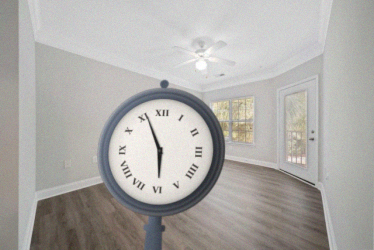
5h56
